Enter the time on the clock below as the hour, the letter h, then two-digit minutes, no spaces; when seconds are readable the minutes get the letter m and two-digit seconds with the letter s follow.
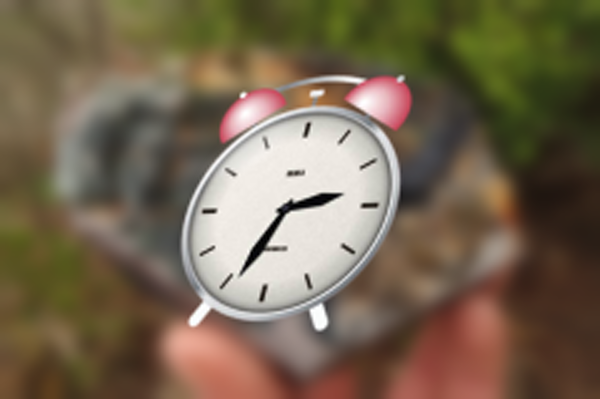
2h34
